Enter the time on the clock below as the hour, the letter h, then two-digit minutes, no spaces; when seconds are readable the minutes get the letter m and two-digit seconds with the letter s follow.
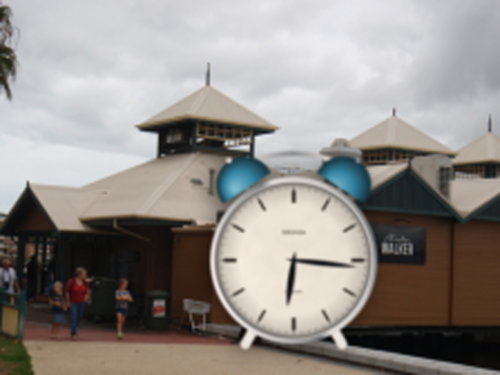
6h16
